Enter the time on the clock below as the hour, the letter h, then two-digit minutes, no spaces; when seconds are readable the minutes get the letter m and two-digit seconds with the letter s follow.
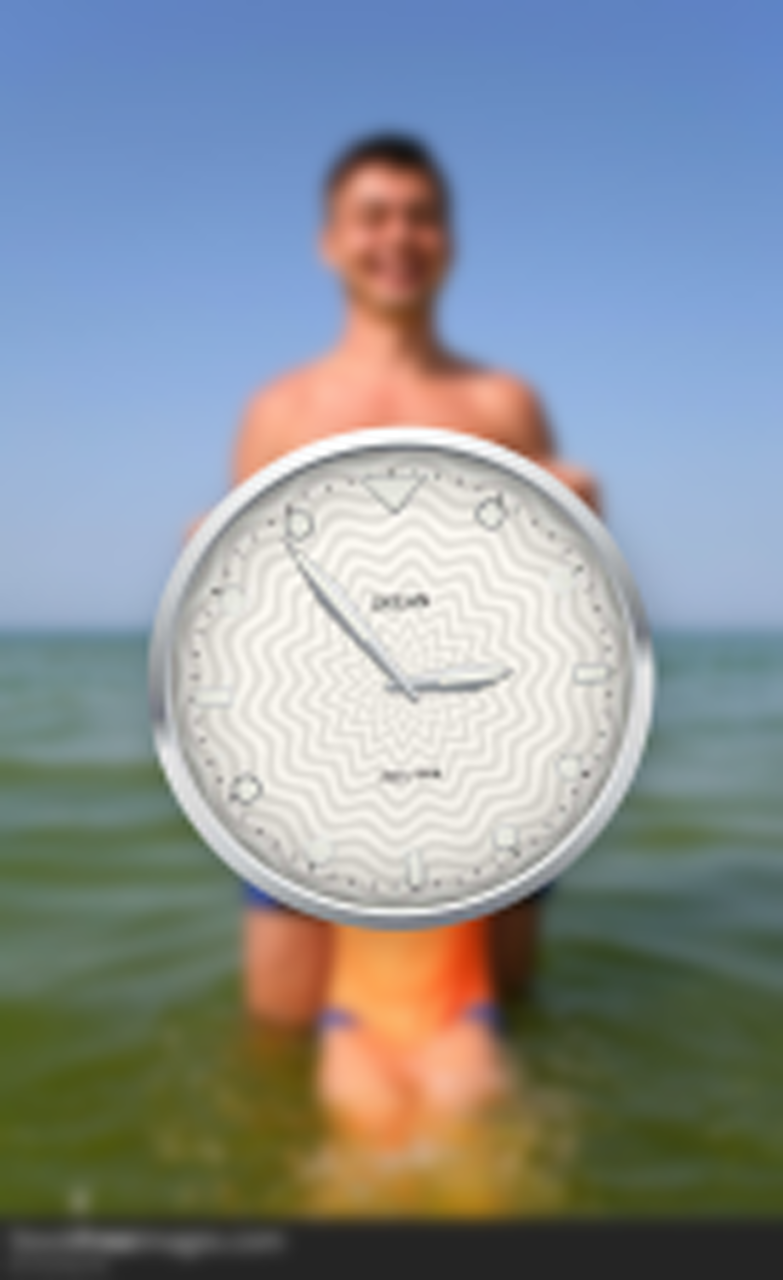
2h54
